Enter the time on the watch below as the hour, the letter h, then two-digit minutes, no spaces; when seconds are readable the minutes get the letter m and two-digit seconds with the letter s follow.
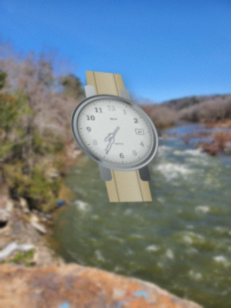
7h35
